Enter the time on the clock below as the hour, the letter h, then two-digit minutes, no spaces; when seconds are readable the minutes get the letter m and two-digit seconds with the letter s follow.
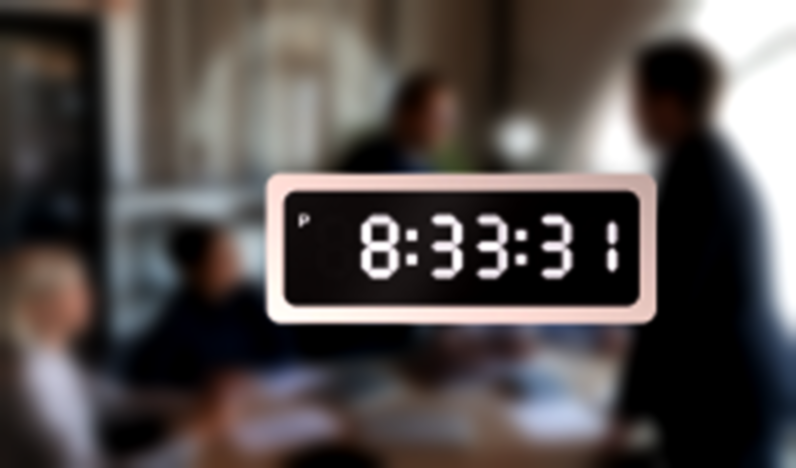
8h33m31s
